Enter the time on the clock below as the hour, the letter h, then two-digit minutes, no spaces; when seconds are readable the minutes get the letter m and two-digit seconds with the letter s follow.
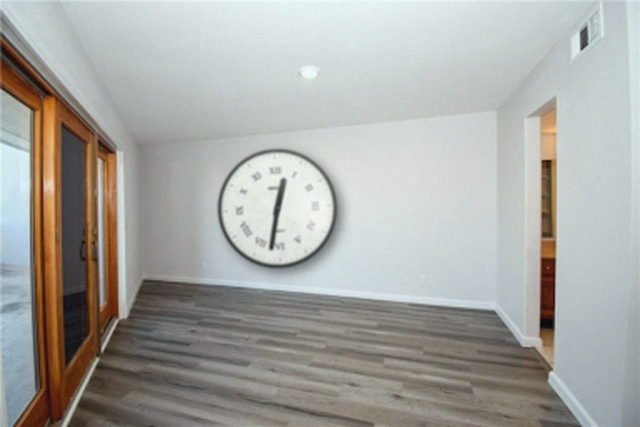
12h32
